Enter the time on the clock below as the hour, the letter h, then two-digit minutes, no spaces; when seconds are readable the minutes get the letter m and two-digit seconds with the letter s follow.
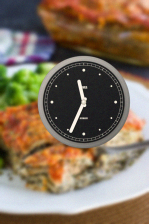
11h34
